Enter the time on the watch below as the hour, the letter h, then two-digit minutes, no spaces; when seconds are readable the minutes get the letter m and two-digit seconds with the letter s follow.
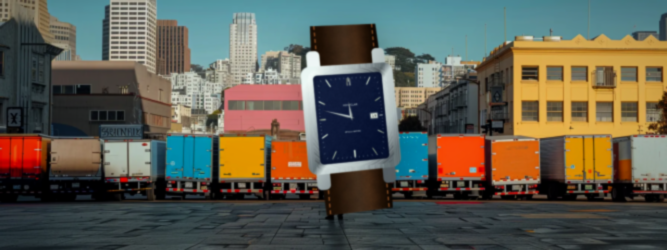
11h48
